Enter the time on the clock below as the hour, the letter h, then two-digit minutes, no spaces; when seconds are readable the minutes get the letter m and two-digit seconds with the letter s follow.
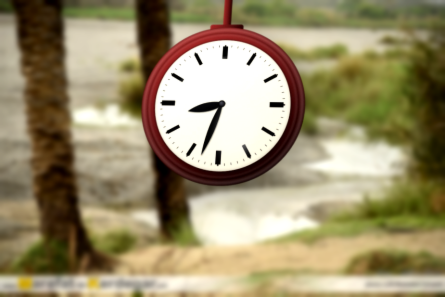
8h33
